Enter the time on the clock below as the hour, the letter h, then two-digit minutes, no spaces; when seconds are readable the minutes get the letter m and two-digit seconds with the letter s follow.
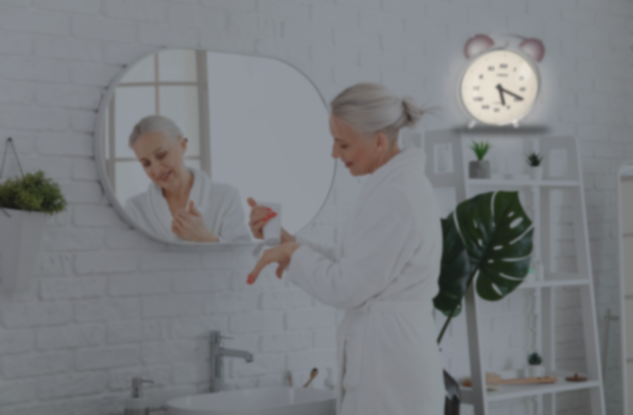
5h19
